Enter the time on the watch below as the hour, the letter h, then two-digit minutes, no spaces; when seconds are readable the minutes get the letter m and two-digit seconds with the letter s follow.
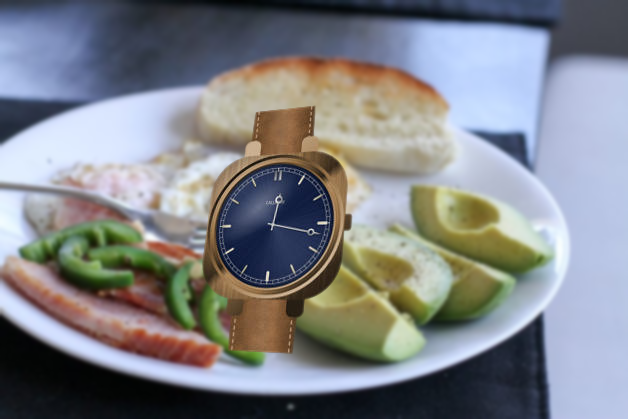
12h17
